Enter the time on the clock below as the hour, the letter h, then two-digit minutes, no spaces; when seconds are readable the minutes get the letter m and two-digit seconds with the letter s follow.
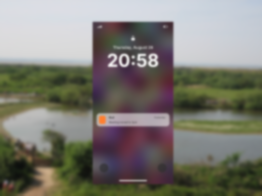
20h58
